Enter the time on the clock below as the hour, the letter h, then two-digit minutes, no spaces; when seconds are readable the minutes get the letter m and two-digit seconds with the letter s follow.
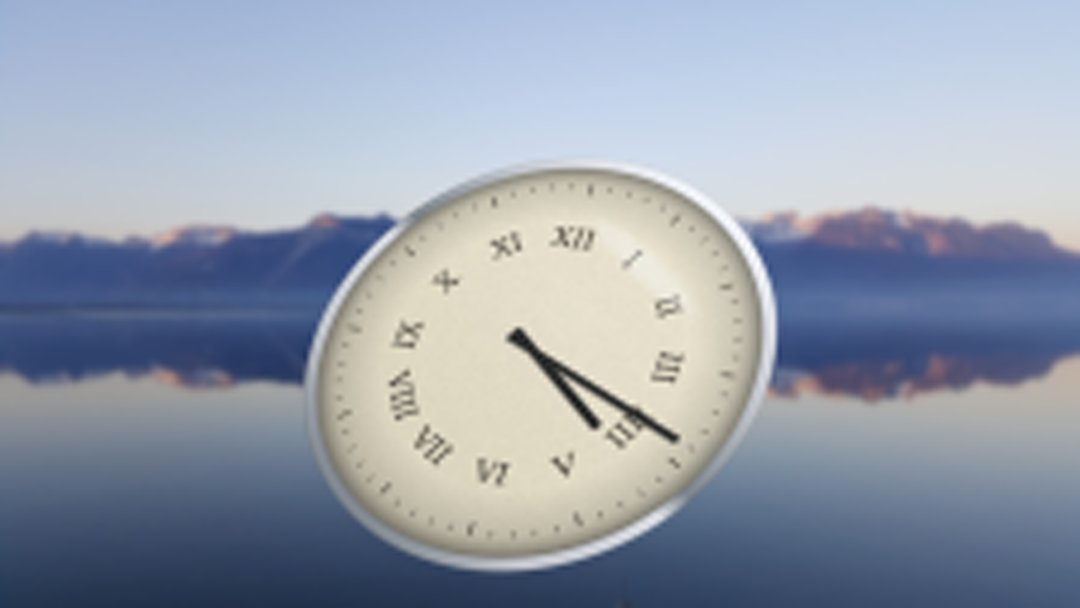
4h19
